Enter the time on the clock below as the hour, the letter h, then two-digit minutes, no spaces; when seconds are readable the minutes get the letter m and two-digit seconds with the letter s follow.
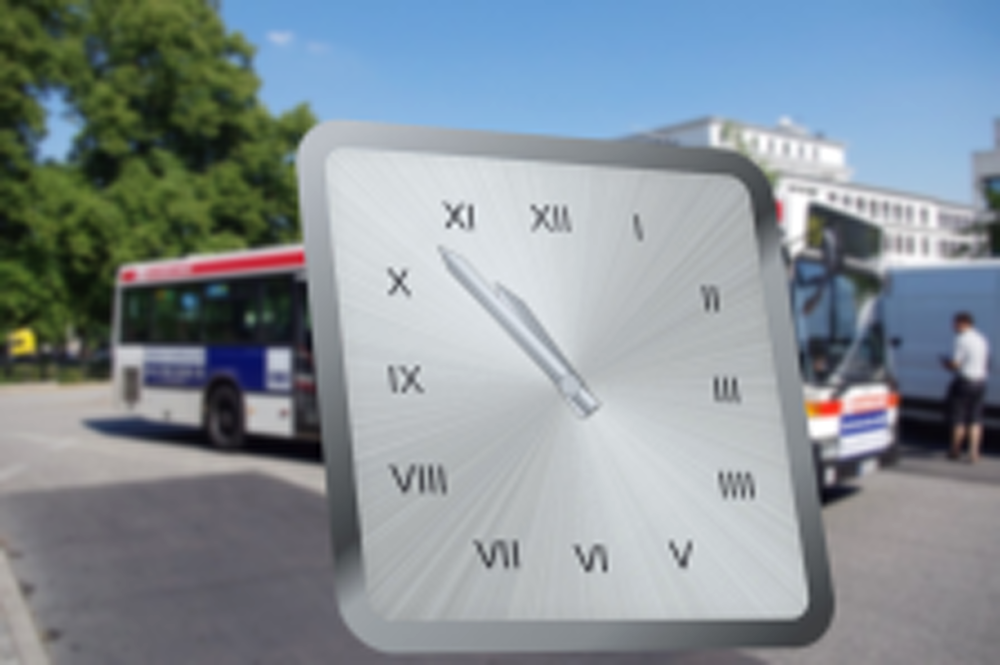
10h53
